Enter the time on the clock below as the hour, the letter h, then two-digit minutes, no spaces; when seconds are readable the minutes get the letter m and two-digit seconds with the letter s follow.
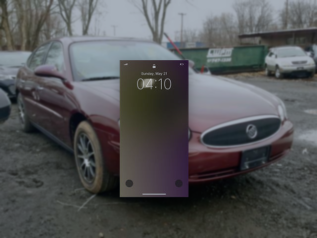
4h10
